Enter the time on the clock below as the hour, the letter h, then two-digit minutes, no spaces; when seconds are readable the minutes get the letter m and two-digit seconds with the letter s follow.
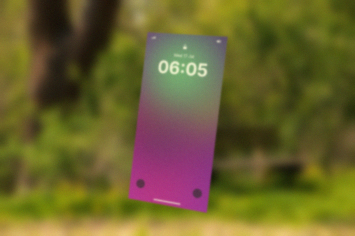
6h05
